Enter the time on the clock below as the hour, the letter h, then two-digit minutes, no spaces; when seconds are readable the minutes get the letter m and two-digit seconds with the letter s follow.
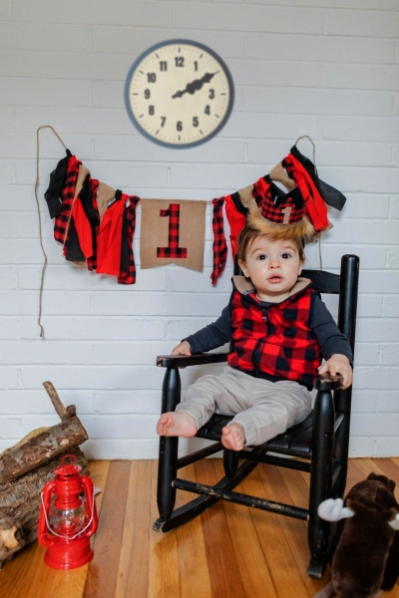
2h10
